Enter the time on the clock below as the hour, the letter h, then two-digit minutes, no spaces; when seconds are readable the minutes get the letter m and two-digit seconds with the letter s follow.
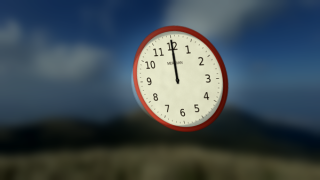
12h00
